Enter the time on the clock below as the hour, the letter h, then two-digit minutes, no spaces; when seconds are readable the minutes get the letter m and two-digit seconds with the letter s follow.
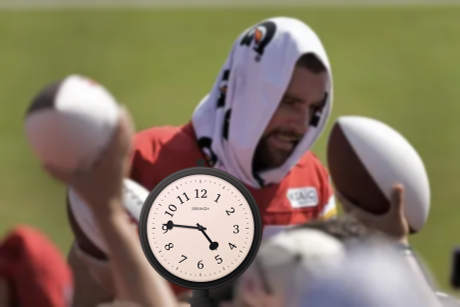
4h46
